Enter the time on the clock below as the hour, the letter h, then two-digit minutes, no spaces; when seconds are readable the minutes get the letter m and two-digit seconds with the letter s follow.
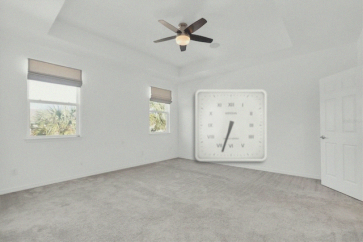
6h33
